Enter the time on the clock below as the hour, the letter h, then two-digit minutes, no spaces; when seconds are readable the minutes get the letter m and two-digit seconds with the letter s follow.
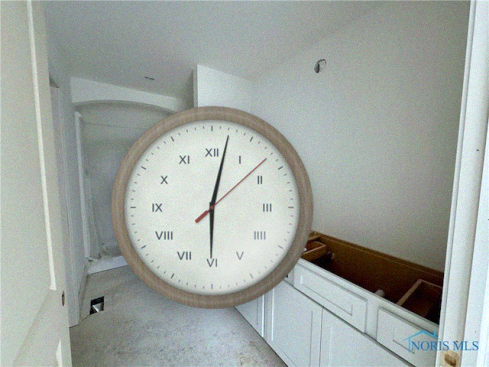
6h02m08s
